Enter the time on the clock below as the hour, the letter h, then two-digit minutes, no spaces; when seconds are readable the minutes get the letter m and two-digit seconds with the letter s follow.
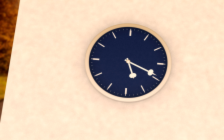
5h19
